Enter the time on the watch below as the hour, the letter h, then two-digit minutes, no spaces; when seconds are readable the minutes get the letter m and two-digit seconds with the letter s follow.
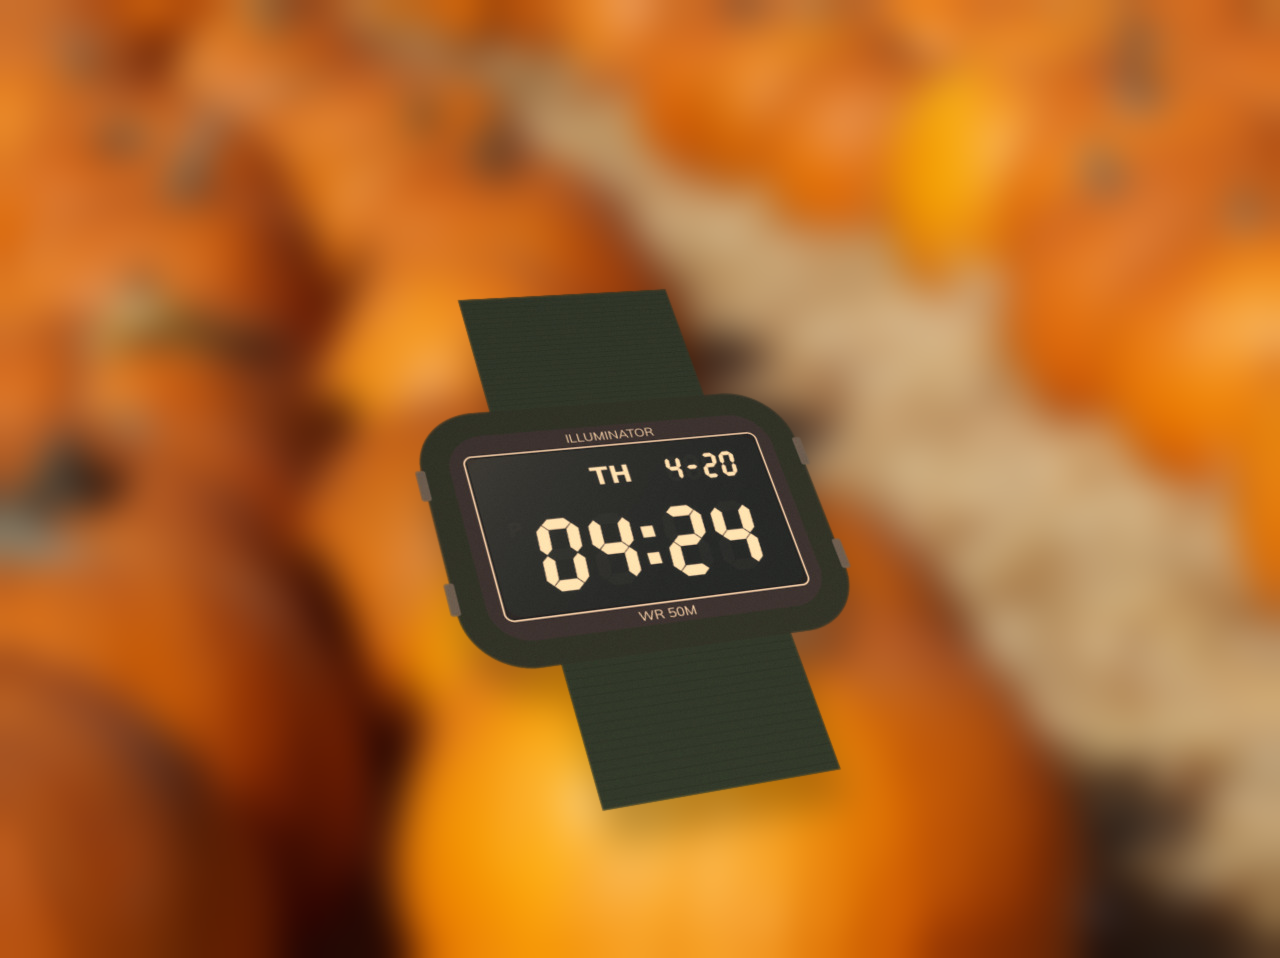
4h24
